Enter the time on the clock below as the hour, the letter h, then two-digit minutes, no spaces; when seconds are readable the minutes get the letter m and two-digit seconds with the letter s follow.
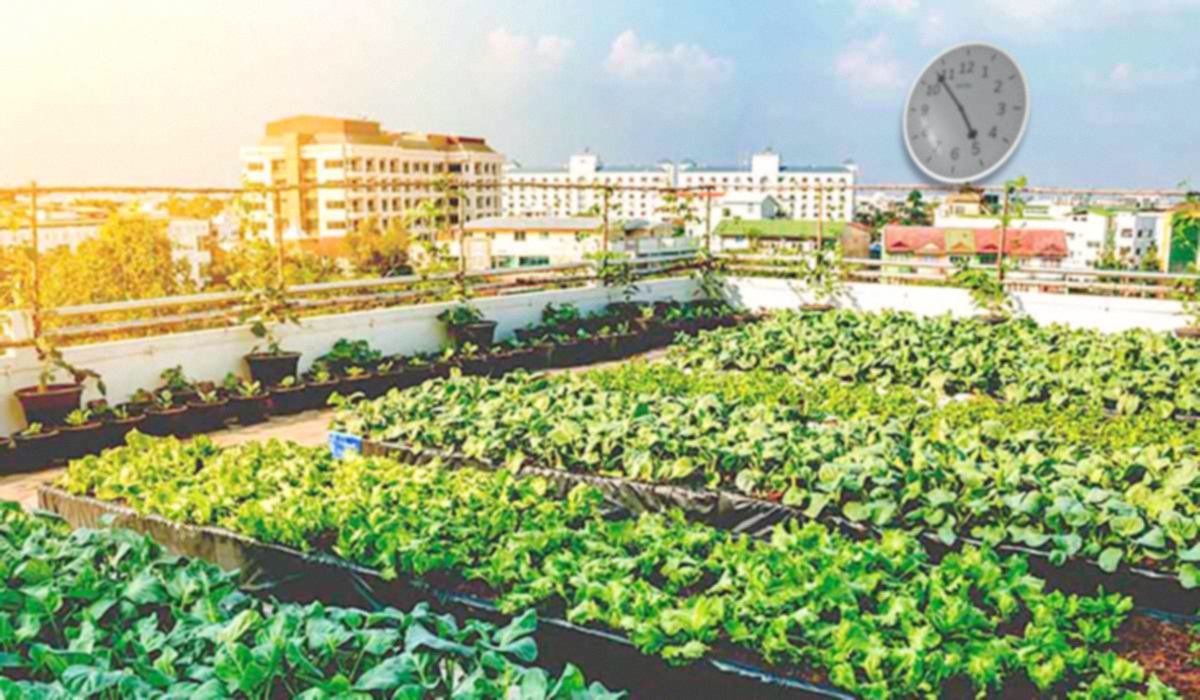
4h53
